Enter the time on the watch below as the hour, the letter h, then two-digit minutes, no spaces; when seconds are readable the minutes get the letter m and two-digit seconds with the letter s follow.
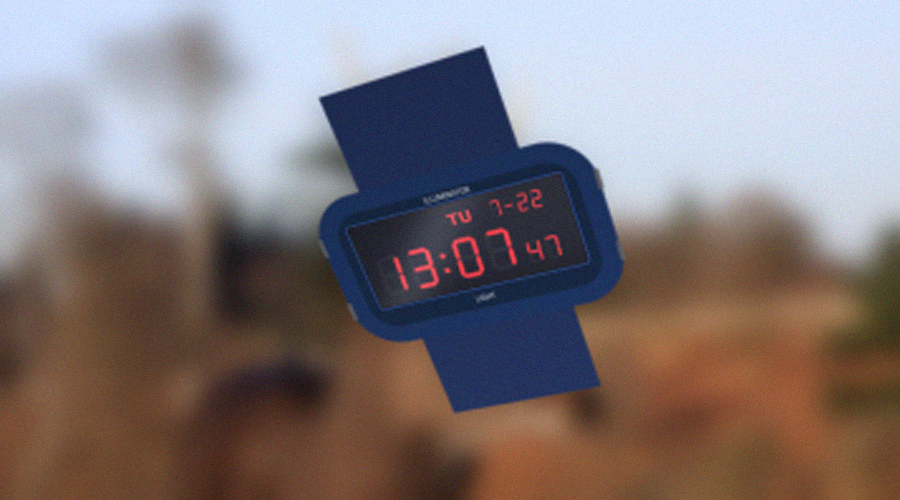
13h07m47s
